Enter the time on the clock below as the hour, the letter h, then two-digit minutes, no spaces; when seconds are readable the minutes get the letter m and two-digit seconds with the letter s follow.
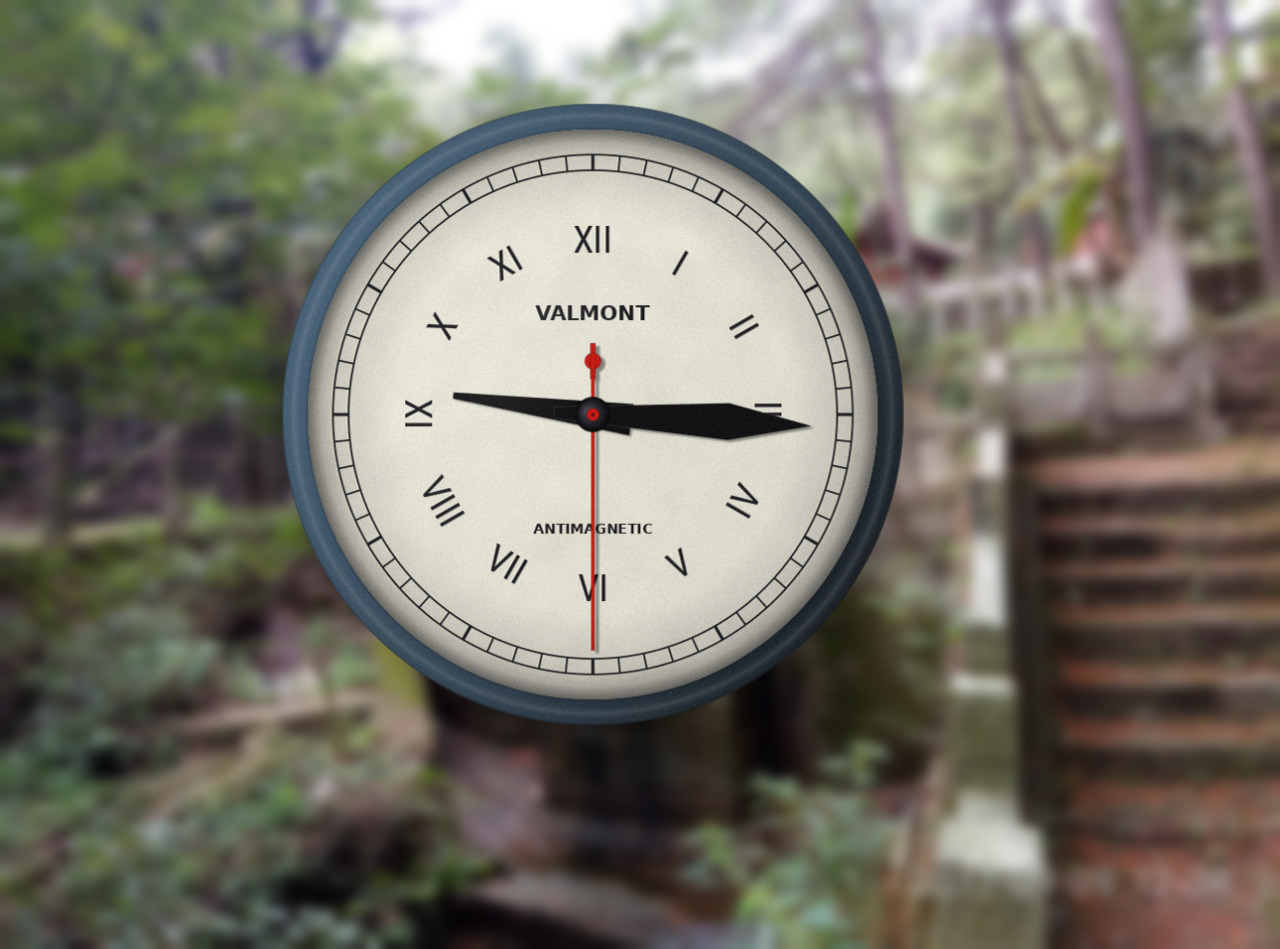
9h15m30s
